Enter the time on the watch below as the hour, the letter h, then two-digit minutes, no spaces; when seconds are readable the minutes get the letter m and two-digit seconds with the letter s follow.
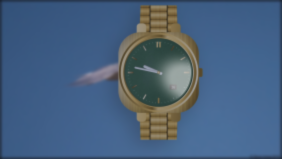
9h47
